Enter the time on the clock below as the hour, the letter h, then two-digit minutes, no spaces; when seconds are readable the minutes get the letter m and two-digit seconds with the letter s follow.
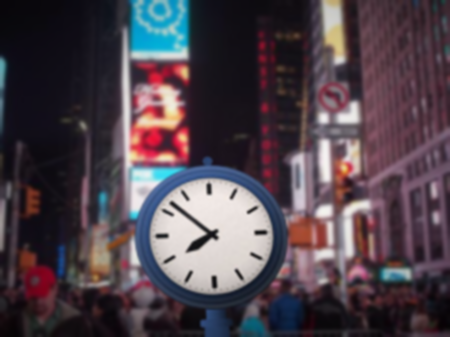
7h52
